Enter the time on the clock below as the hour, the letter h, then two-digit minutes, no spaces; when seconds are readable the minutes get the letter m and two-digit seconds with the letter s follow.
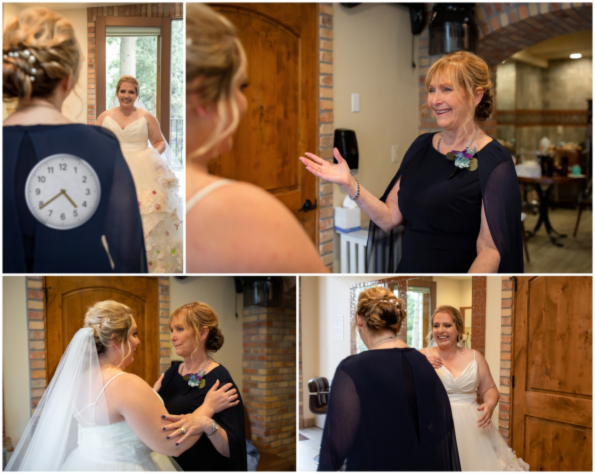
4h39
